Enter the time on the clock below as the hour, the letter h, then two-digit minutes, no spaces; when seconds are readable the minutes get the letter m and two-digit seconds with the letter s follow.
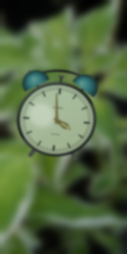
3h59
